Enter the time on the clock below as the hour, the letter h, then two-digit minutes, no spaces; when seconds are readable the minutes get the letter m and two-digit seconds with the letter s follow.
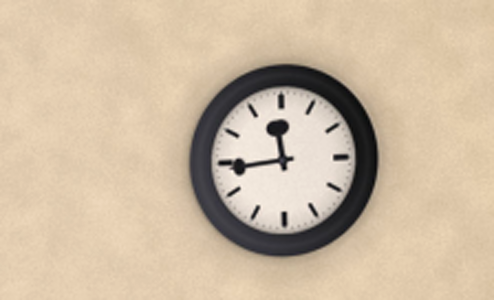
11h44
